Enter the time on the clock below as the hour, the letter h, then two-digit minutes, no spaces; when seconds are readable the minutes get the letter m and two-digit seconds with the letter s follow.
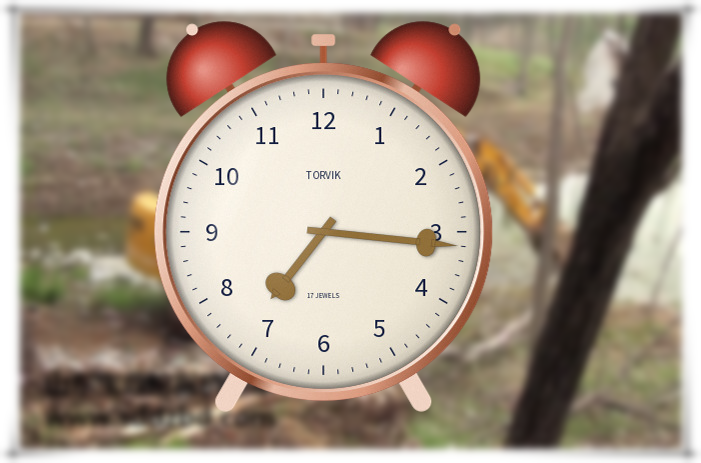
7h16
